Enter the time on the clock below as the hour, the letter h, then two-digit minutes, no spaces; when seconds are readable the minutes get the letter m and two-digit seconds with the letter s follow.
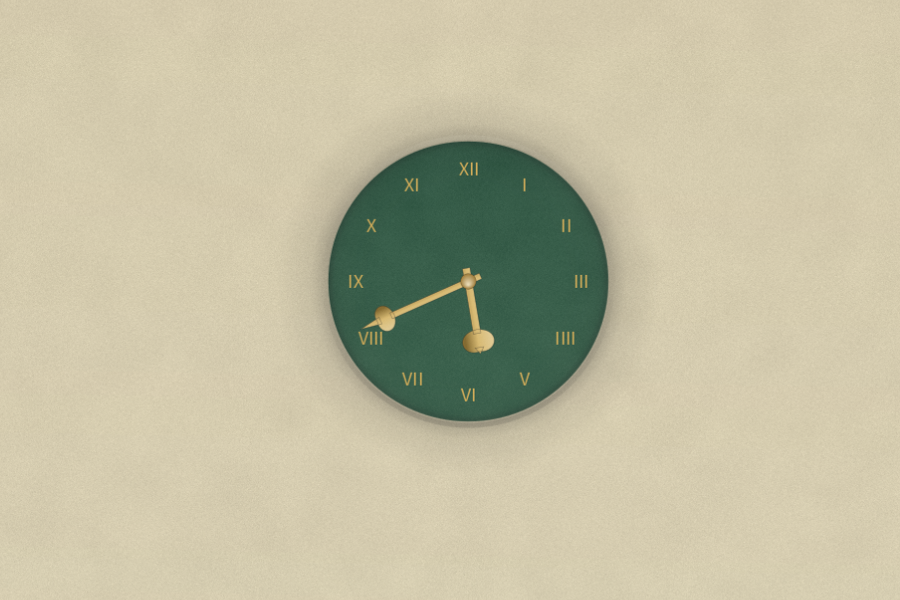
5h41
